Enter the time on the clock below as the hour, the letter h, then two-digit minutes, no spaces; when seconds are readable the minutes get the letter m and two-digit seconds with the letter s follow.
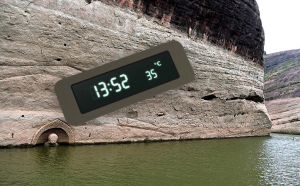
13h52
